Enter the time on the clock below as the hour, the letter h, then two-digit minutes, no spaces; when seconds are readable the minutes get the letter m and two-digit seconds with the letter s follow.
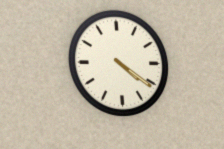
4h21
